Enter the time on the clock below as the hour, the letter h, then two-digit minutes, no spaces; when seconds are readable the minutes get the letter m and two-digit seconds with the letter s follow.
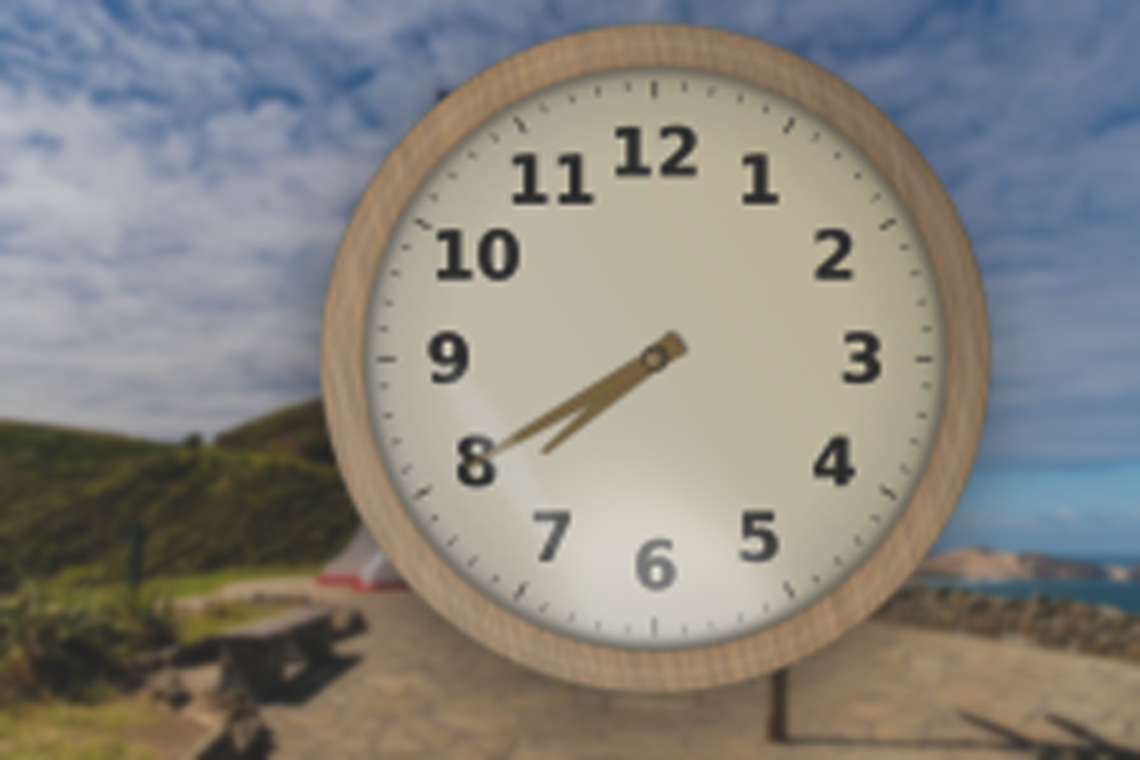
7h40
